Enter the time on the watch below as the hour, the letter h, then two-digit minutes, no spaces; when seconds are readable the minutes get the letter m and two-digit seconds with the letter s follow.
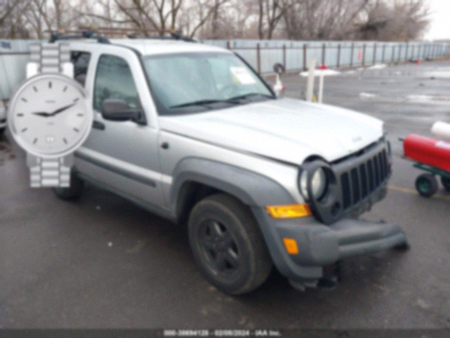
9h11
